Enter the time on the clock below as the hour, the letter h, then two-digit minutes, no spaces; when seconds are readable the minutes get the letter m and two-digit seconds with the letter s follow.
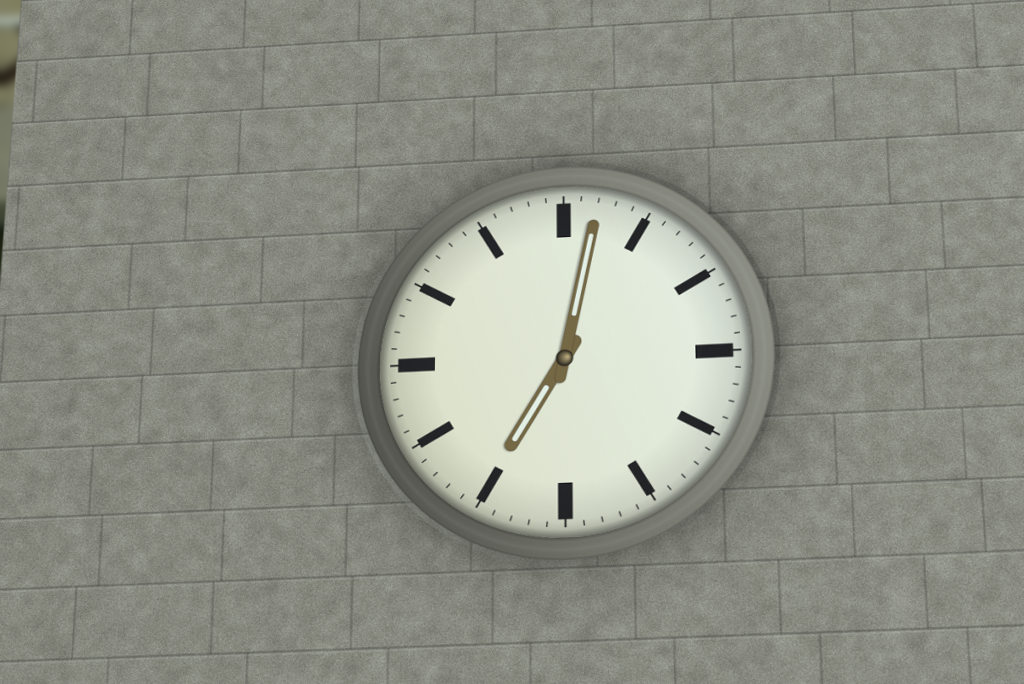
7h02
